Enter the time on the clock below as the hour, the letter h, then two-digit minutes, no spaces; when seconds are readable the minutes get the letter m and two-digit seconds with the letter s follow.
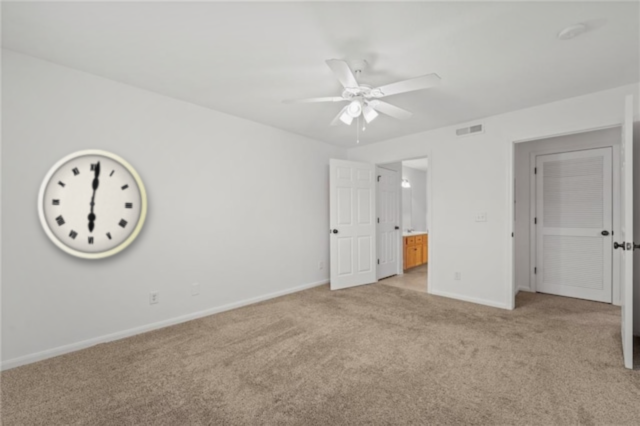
6h01
